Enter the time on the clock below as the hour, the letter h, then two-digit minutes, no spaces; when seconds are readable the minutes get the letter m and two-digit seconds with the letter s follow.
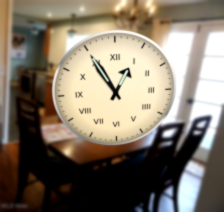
12h55
